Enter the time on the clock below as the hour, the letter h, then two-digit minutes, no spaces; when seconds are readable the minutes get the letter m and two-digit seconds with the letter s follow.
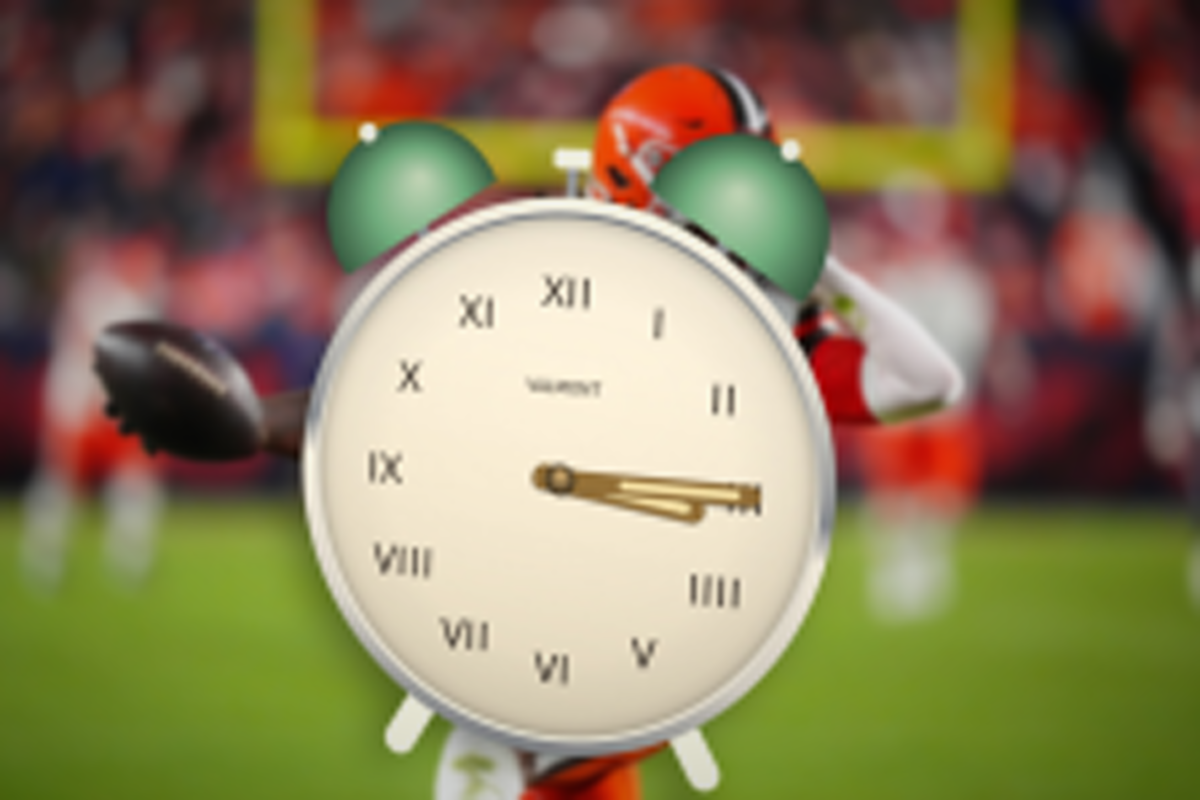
3h15
